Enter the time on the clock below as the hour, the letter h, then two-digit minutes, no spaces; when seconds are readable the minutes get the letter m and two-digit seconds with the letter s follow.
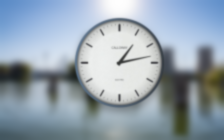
1h13
